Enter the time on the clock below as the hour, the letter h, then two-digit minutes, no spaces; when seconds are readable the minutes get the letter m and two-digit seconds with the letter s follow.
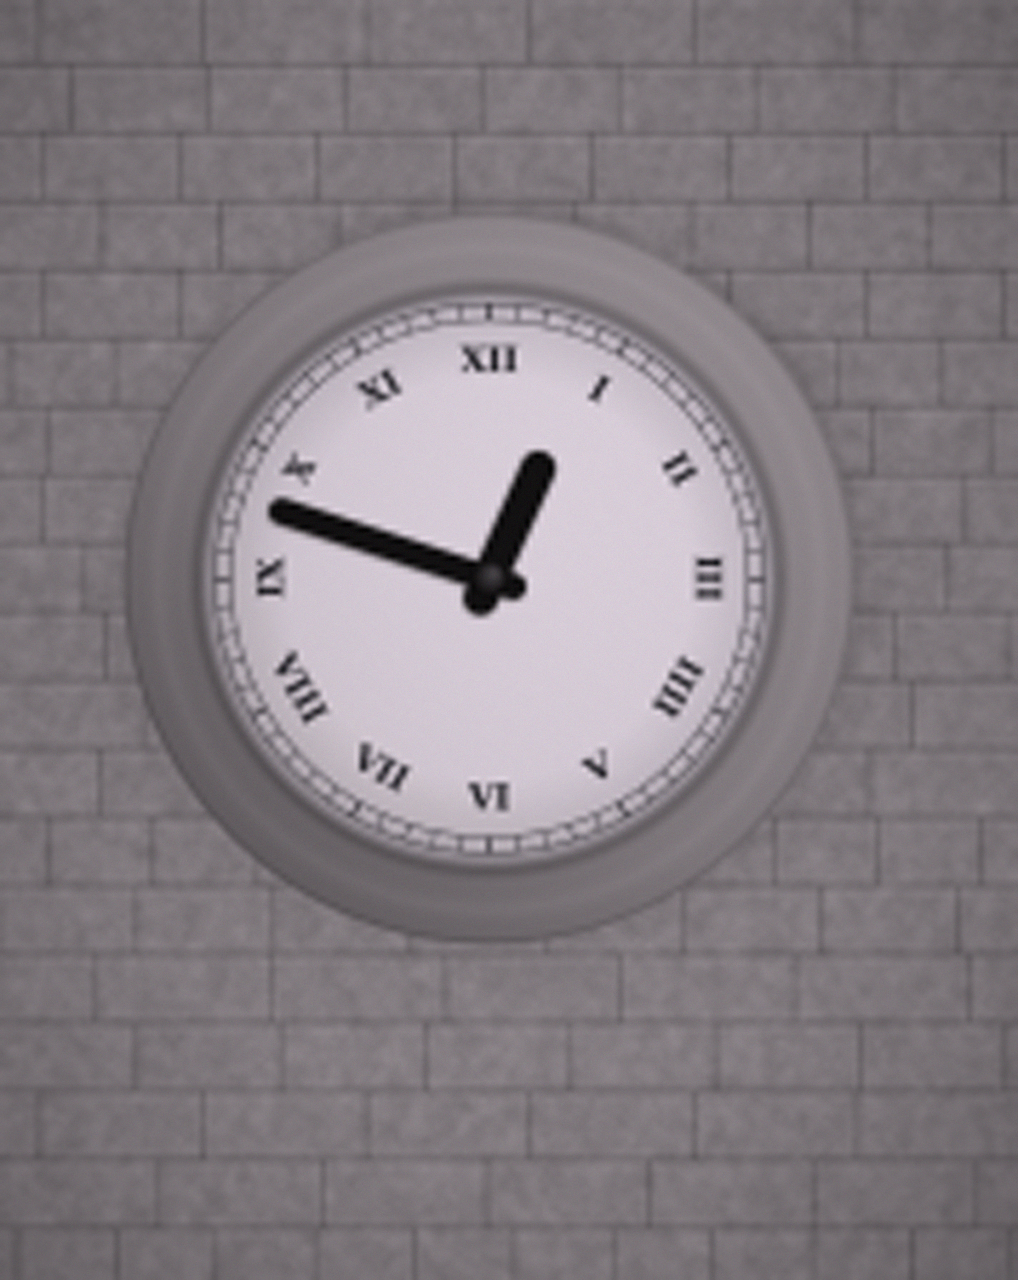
12h48
